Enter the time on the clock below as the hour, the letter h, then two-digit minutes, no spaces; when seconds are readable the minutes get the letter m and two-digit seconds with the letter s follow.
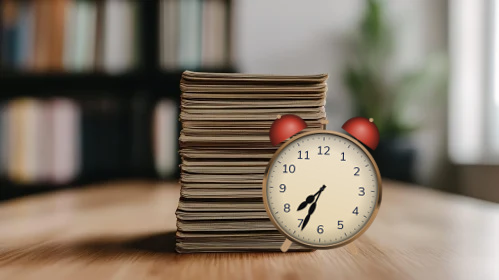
7h34
